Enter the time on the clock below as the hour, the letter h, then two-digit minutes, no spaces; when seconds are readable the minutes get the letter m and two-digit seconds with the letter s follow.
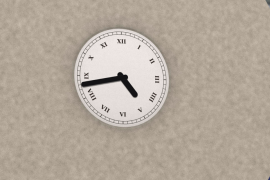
4h43
